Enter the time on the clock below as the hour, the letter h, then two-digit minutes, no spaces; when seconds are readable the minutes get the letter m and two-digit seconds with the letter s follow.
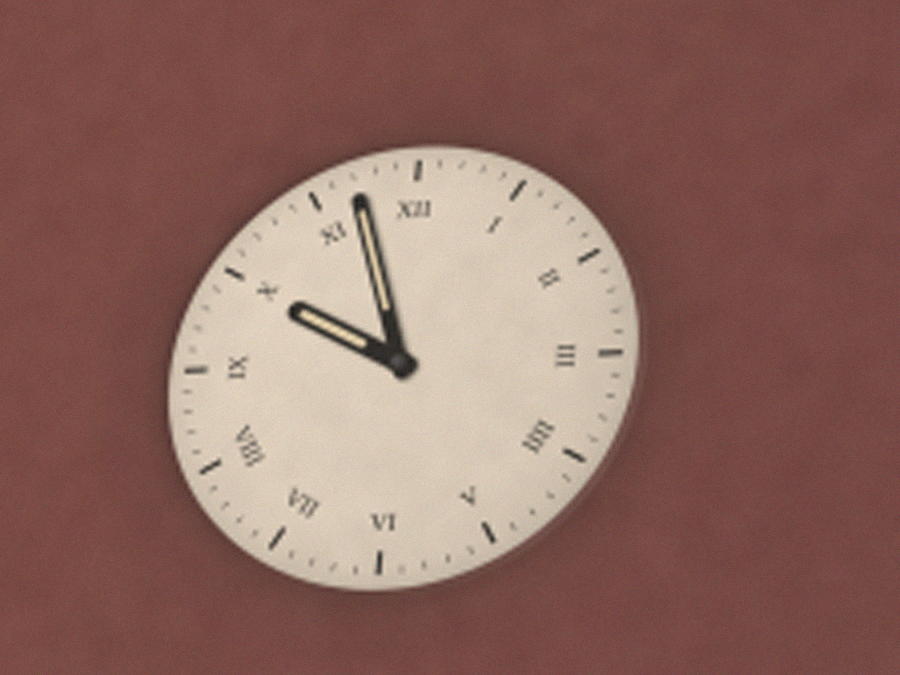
9h57
